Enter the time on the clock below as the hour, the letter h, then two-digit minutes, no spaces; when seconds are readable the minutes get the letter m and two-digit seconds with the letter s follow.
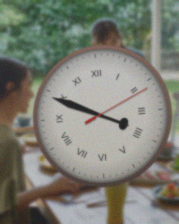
3h49m11s
